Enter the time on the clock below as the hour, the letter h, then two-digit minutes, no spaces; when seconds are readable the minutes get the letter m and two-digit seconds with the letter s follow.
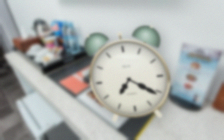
7h21
